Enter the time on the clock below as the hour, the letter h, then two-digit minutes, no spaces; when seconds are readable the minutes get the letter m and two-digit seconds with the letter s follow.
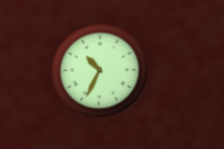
10h34
